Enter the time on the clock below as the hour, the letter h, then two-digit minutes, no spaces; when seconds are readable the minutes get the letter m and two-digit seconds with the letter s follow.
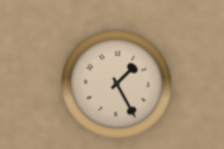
1h25
